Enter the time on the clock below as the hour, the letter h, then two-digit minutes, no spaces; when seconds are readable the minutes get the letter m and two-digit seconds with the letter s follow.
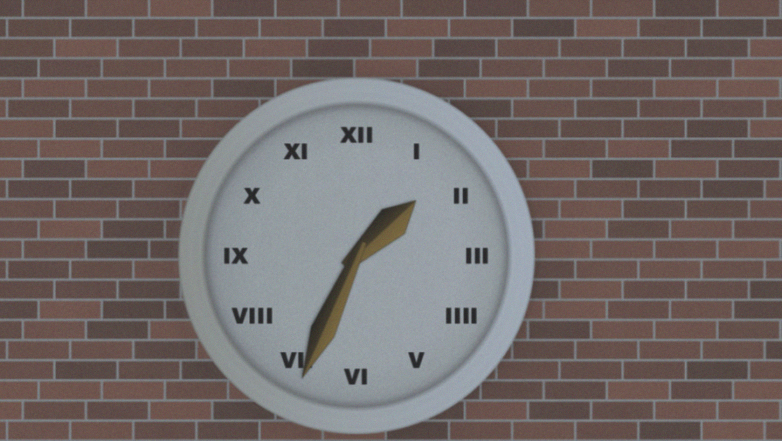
1h34
